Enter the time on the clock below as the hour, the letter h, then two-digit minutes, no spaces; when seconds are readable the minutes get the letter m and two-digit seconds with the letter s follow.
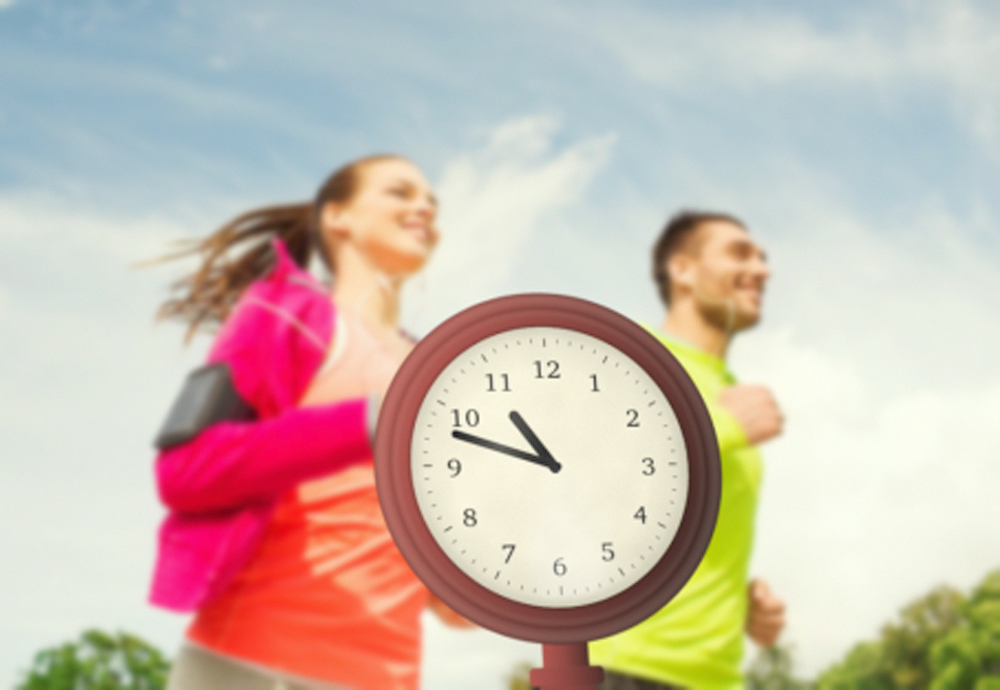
10h48
